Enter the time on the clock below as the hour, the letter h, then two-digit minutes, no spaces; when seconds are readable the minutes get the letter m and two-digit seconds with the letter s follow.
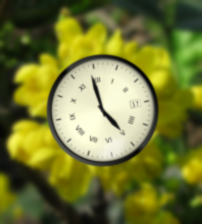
4h59
